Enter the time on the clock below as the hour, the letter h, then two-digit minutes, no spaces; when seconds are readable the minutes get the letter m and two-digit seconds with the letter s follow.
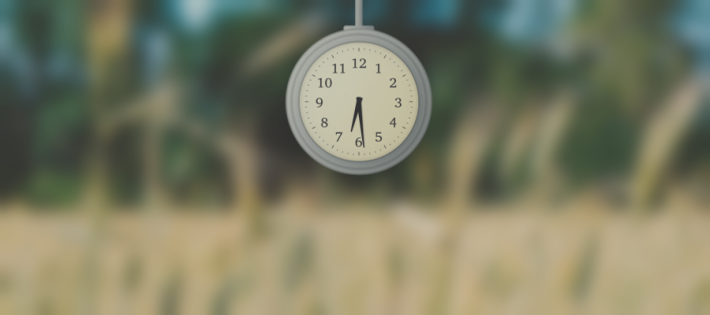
6h29
